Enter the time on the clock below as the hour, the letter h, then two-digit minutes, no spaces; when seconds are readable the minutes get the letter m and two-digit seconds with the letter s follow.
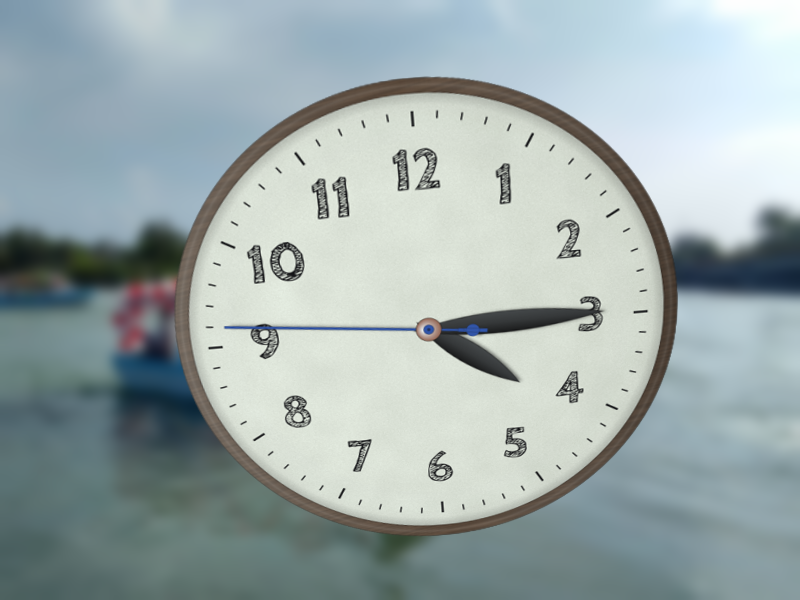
4h14m46s
